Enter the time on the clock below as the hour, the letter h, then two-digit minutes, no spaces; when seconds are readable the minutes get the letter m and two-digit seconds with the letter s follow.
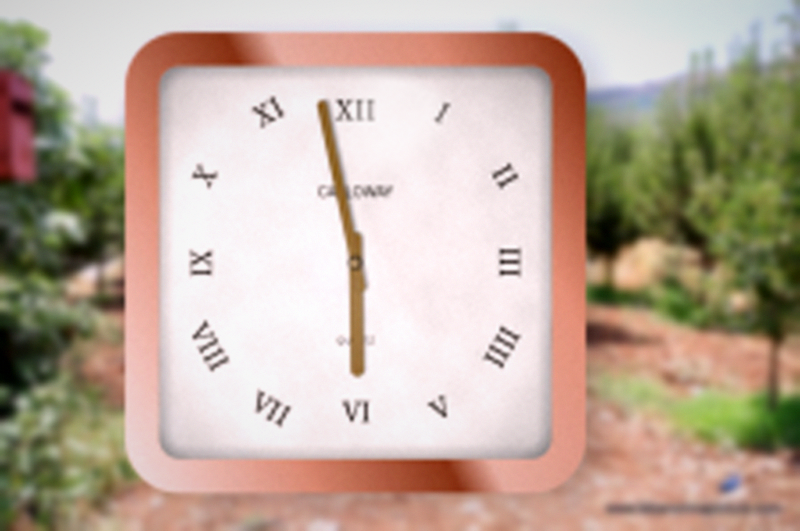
5h58
